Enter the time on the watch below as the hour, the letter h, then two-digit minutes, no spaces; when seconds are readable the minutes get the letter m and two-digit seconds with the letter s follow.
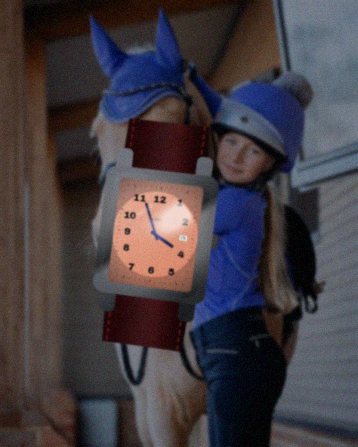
3h56
